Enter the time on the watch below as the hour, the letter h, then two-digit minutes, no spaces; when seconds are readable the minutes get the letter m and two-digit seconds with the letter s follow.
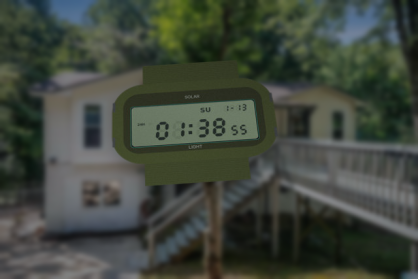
1h38m55s
